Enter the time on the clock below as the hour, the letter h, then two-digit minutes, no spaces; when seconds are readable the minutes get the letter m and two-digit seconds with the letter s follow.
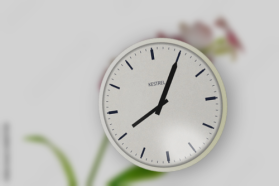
8h05
